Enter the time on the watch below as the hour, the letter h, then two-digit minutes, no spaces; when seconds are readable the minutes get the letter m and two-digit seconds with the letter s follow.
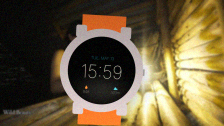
15h59
